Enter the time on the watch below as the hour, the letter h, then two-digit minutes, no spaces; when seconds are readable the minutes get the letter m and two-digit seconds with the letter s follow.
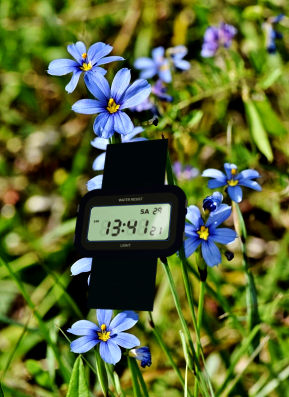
13h41m21s
